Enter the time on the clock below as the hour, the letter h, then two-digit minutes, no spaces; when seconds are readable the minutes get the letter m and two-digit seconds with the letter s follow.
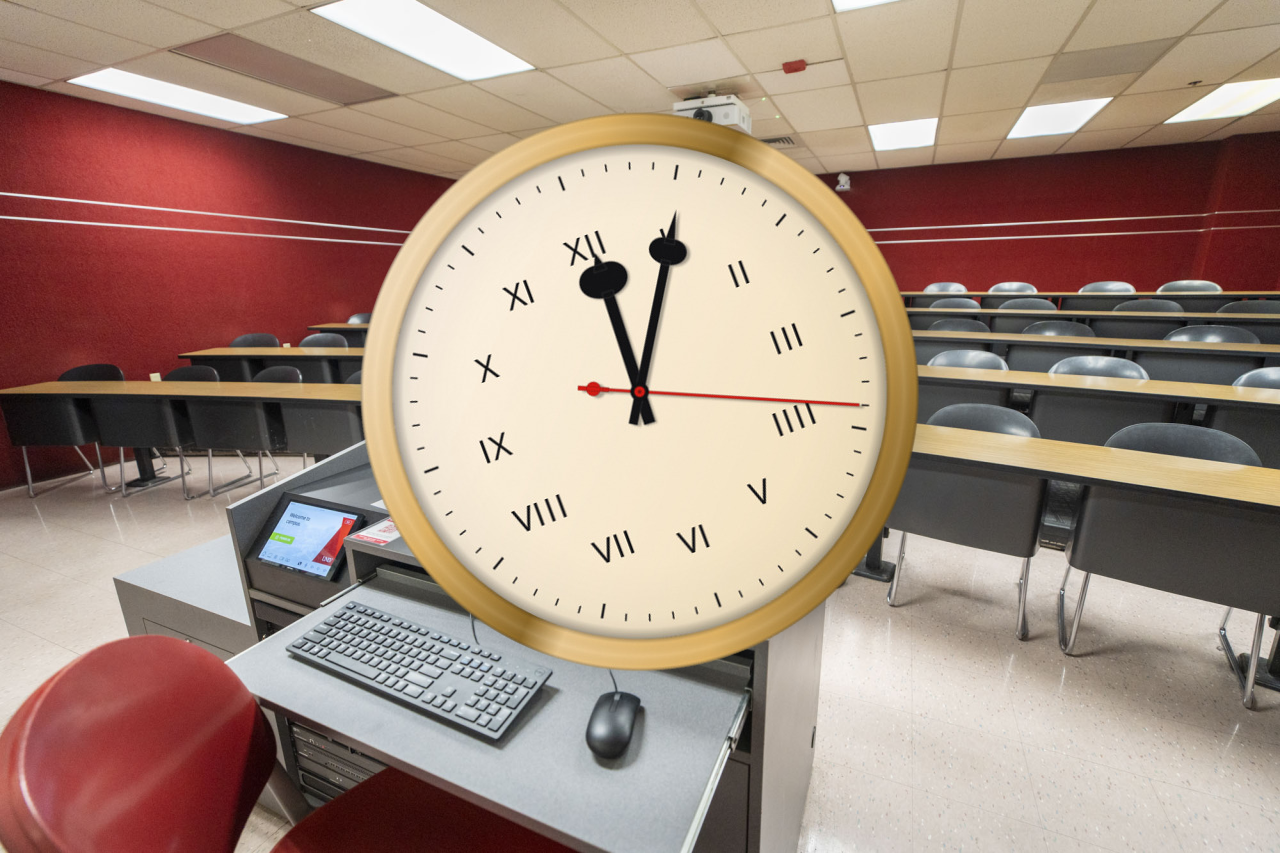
12h05m19s
